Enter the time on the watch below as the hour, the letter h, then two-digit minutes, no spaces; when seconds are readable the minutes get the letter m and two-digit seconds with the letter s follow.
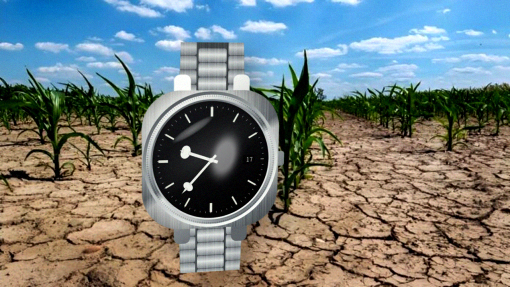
9h37
